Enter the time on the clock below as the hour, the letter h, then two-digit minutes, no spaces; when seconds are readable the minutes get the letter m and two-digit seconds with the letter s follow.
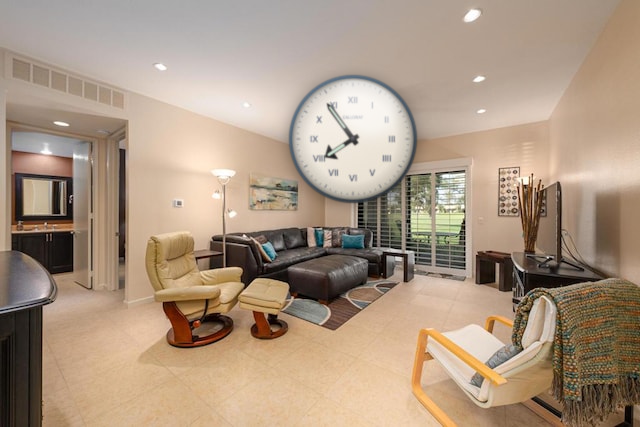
7h54
